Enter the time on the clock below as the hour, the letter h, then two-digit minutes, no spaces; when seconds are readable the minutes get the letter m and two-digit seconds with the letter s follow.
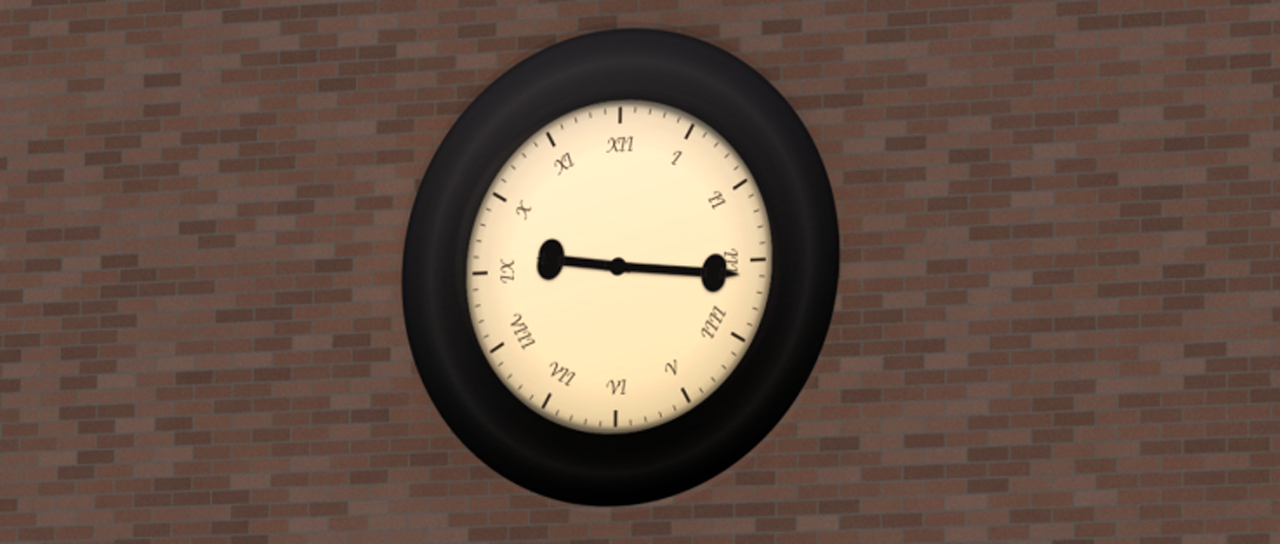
9h16
